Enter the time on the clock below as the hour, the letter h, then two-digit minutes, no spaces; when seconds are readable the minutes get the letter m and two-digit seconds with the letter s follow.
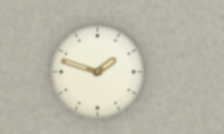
1h48
